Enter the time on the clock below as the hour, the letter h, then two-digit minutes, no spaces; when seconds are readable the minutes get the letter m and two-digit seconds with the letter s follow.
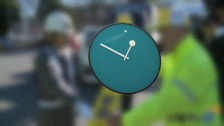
12h49
